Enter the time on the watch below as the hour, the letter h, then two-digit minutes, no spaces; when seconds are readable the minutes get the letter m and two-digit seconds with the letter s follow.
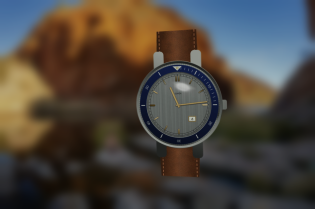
11h14
